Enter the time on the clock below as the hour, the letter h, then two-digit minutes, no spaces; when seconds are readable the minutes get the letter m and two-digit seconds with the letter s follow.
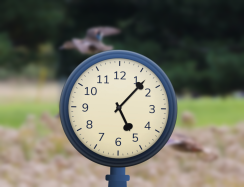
5h07
